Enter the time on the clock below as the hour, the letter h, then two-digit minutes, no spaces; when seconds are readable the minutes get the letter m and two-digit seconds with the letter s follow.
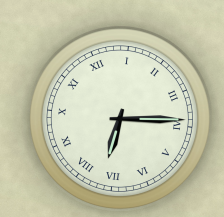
7h19
